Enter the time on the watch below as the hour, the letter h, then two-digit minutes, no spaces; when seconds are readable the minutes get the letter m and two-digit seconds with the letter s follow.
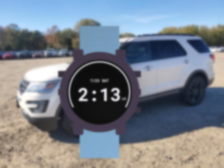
2h13
